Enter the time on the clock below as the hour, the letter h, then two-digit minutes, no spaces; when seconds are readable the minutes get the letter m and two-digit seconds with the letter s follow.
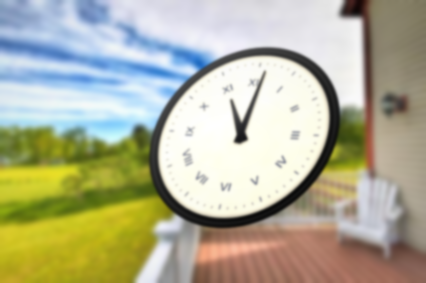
11h01
